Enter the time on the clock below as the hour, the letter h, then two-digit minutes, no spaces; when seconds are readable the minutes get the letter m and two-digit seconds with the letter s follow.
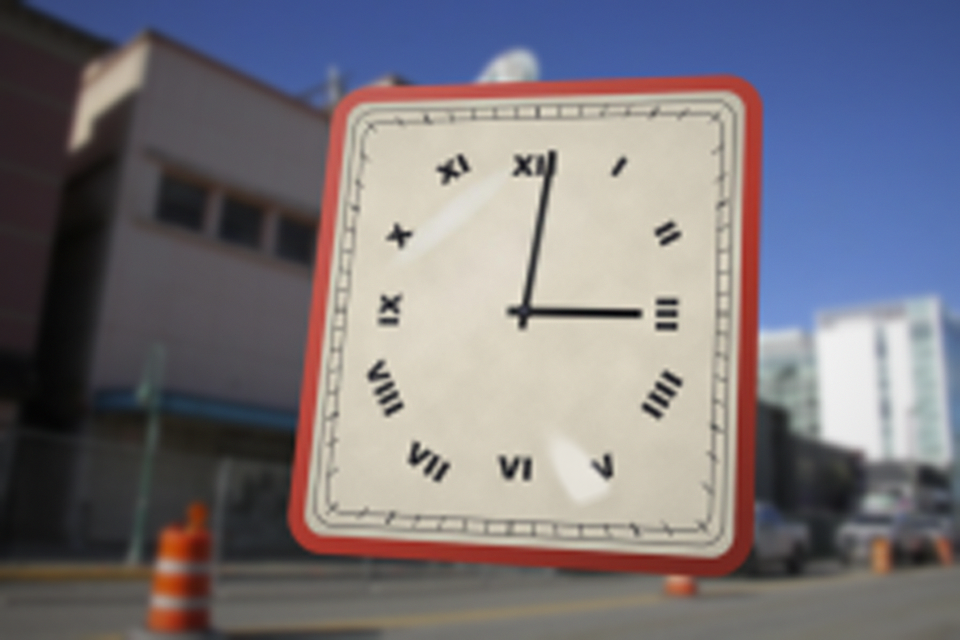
3h01
